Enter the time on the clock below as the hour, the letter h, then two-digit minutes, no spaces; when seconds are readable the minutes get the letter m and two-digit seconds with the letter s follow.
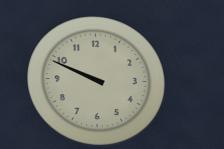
9h49
